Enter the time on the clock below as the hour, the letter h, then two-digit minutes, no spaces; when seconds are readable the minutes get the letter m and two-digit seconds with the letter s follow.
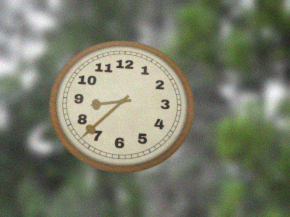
8h37
